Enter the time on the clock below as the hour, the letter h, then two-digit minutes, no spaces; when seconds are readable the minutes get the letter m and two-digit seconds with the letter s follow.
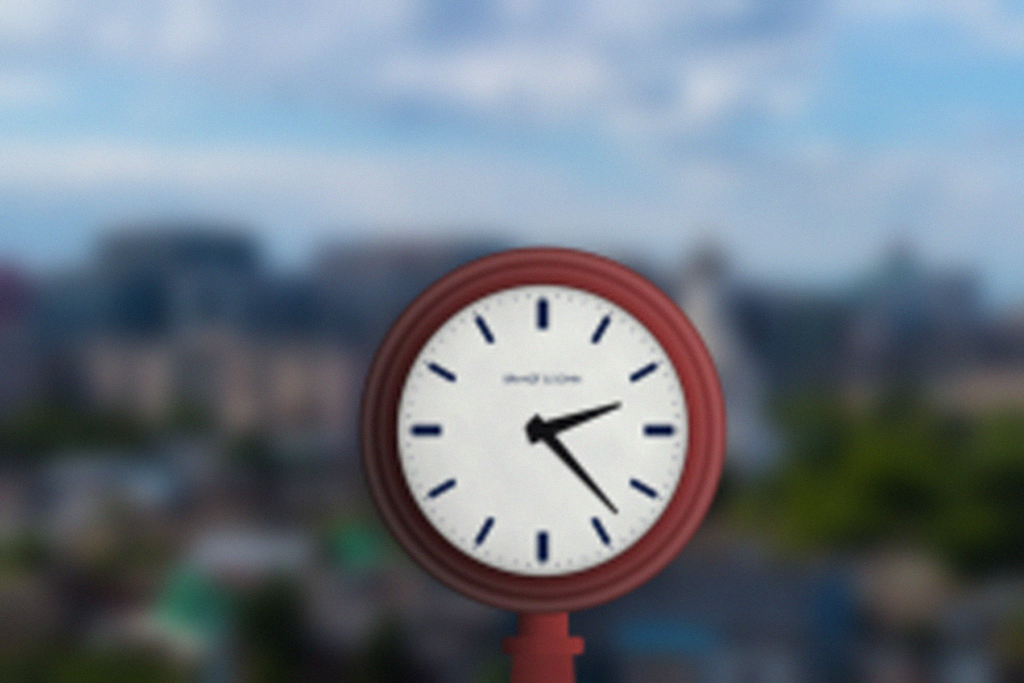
2h23
